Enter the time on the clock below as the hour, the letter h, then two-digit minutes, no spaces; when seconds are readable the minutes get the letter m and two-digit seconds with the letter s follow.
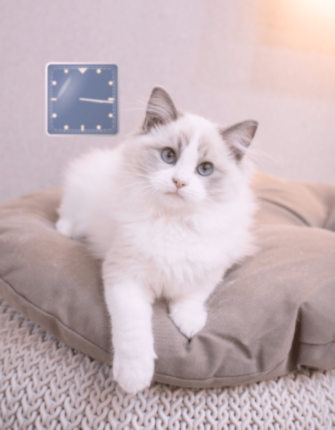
3h16
